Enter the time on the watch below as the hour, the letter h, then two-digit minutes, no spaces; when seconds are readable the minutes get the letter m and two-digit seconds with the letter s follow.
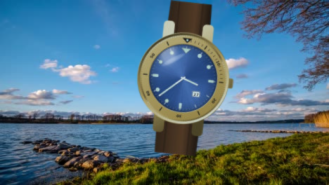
3h38
